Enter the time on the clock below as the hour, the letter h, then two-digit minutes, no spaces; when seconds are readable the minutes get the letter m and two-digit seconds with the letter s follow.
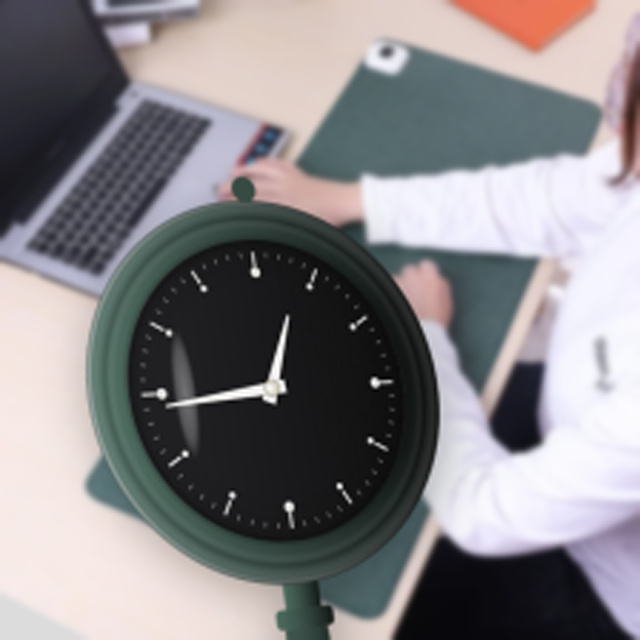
12h44
